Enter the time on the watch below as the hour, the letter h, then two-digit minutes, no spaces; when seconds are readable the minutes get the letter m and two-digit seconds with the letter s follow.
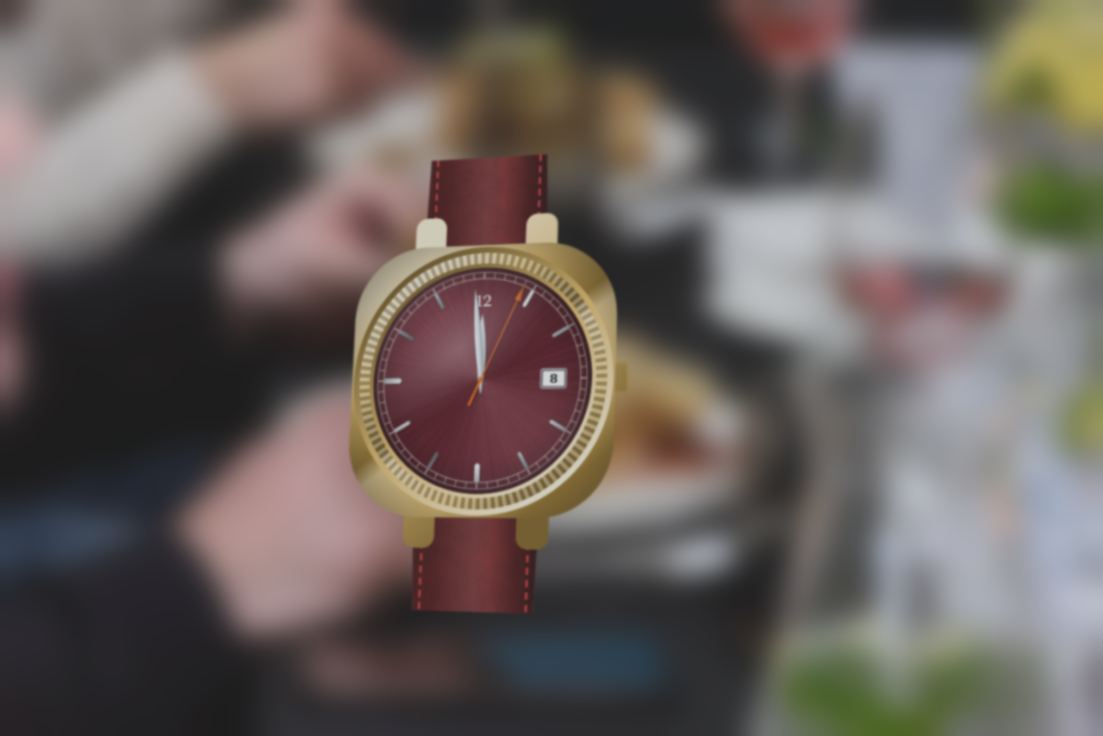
11h59m04s
